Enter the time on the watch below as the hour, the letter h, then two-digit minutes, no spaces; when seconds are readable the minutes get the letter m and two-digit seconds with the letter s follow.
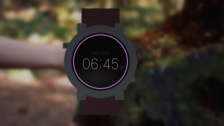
6h45
